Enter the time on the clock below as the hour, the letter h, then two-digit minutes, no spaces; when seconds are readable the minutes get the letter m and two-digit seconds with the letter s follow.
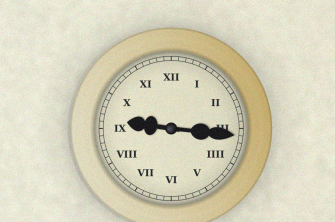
9h16
